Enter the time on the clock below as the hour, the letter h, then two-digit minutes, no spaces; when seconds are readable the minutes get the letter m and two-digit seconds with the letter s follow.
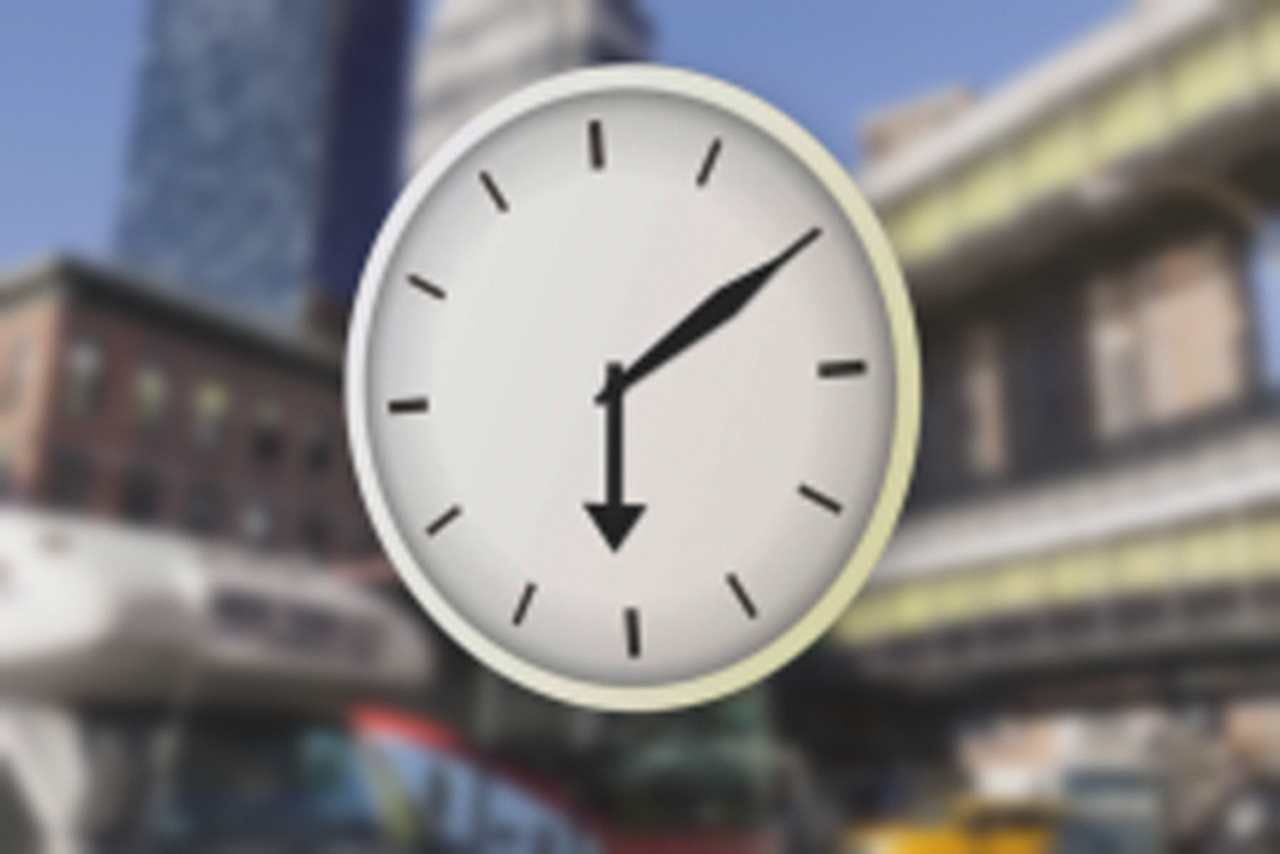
6h10
